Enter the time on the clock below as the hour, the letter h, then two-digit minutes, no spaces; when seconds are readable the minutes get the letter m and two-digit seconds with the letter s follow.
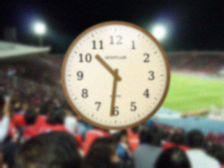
10h31
